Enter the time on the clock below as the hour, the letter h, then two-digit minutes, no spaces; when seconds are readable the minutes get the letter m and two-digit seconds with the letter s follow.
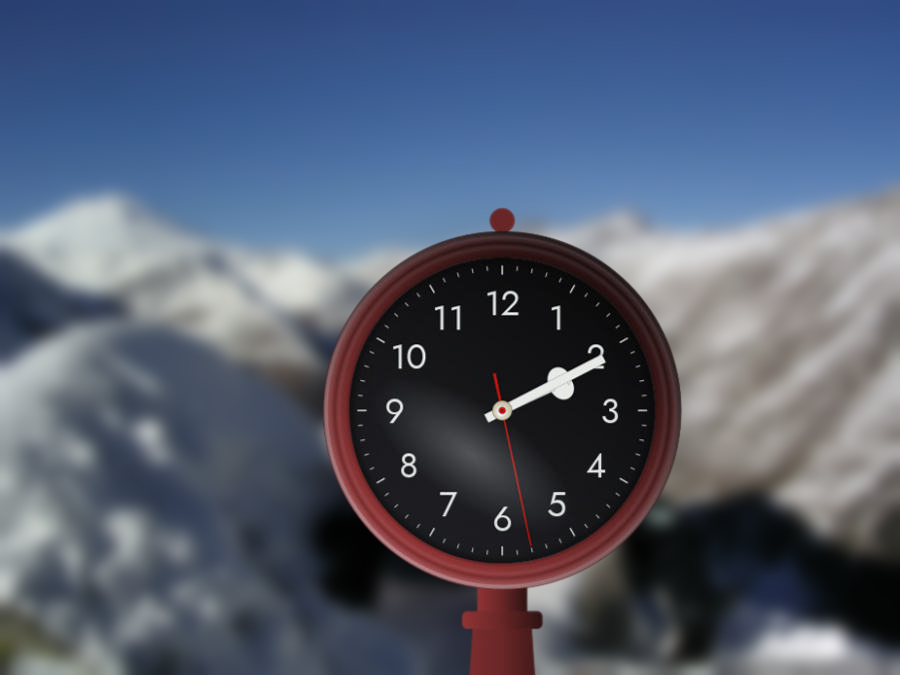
2h10m28s
